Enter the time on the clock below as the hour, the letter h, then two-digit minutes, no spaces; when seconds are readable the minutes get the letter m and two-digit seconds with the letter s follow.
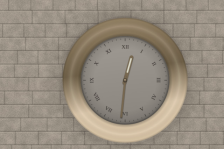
12h31
